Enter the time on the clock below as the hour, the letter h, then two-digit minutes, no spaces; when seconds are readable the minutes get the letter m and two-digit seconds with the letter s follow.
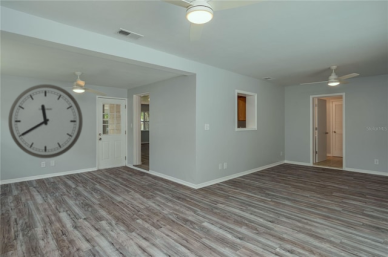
11h40
